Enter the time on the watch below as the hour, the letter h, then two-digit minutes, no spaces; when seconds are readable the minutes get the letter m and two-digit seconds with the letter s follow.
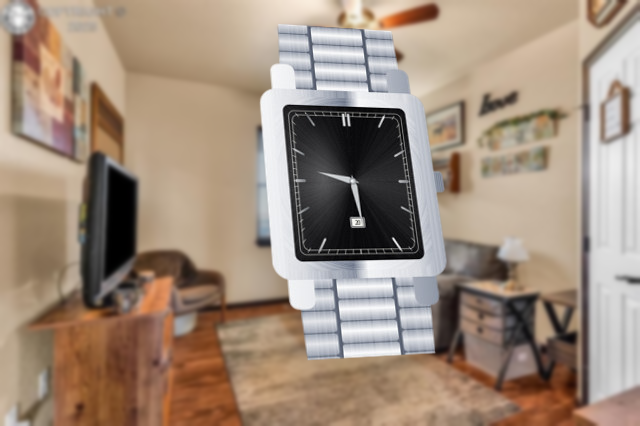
9h29
